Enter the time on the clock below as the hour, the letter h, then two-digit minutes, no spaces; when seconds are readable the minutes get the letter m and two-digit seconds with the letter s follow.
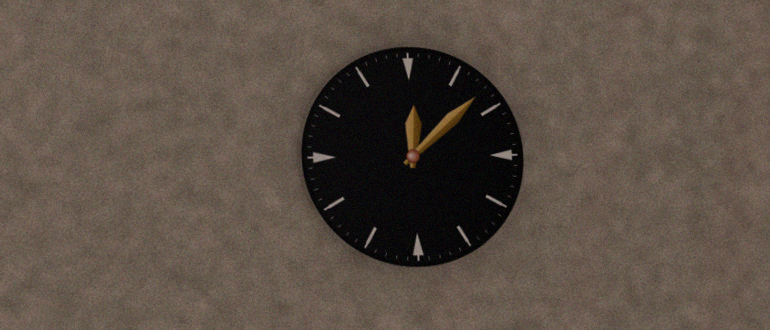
12h08
